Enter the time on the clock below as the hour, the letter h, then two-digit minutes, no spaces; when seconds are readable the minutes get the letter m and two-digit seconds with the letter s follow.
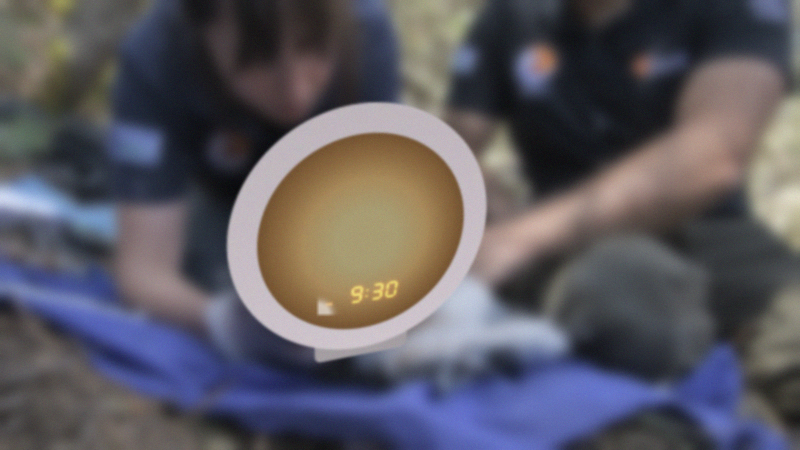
9h30
